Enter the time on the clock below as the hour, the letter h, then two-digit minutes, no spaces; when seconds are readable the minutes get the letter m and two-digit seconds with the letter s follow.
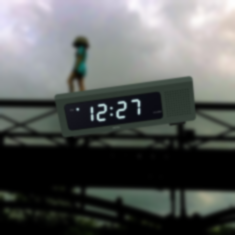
12h27
